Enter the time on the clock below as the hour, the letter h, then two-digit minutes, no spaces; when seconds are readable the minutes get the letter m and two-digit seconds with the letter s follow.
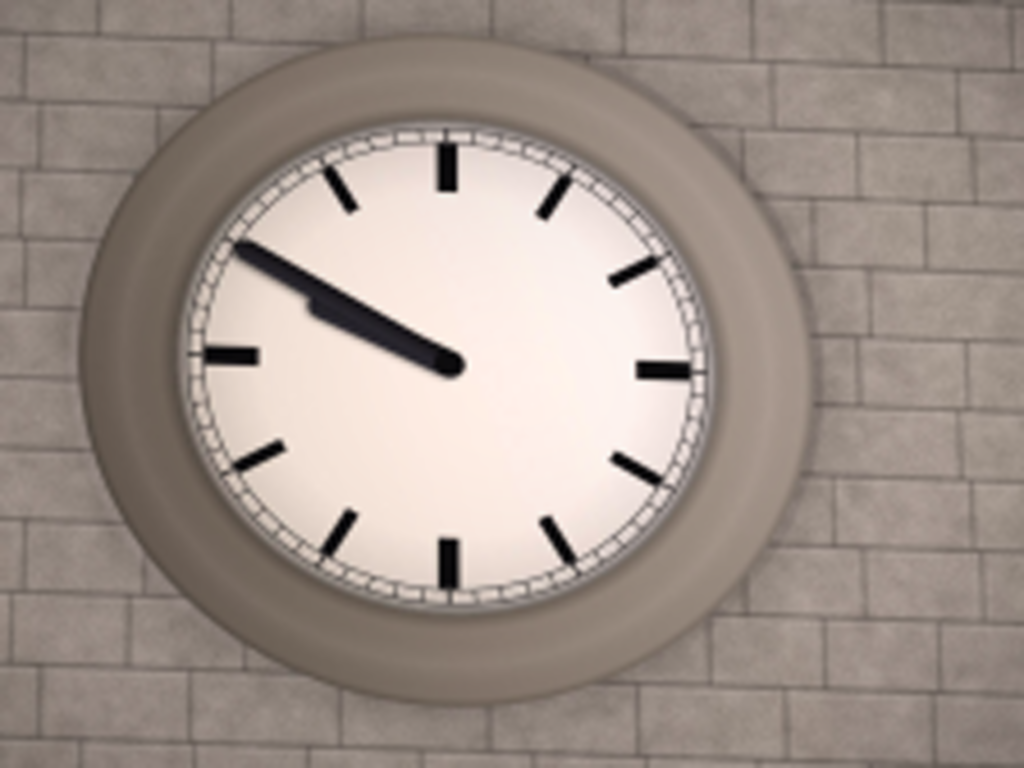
9h50
